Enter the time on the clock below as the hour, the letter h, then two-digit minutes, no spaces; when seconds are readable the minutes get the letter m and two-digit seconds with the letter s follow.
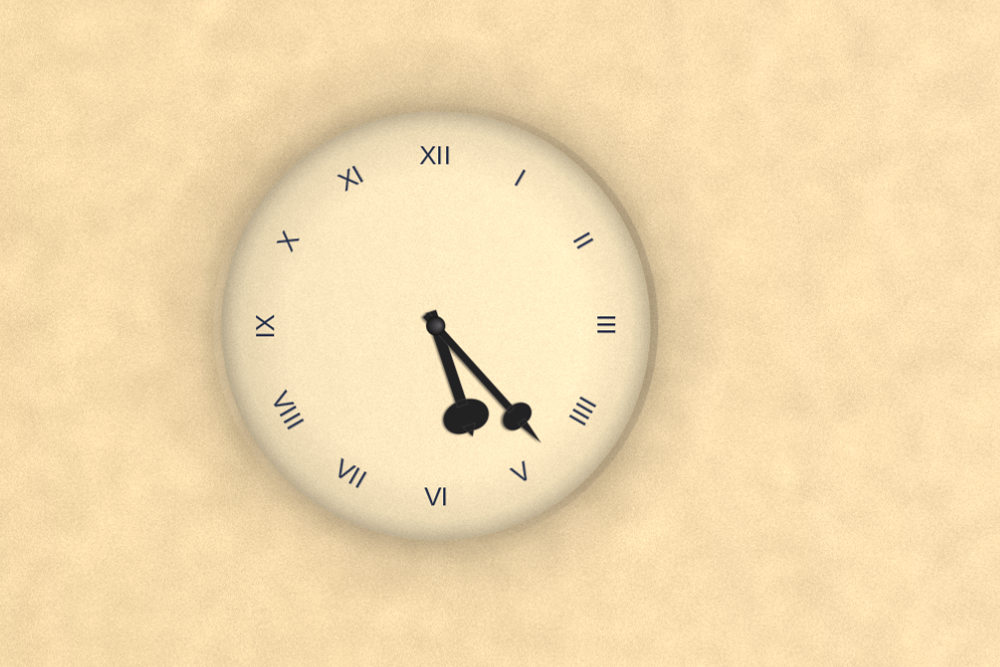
5h23
